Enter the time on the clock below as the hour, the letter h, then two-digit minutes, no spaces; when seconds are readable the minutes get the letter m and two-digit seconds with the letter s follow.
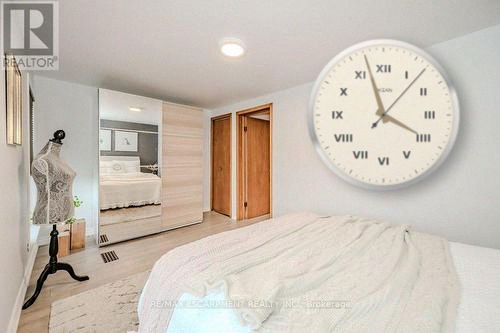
3h57m07s
